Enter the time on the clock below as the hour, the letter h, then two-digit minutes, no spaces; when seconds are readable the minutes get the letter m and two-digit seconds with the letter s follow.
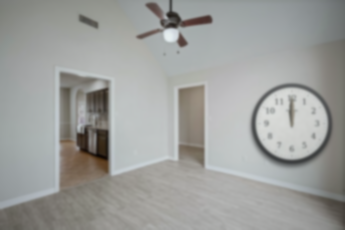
12h00
